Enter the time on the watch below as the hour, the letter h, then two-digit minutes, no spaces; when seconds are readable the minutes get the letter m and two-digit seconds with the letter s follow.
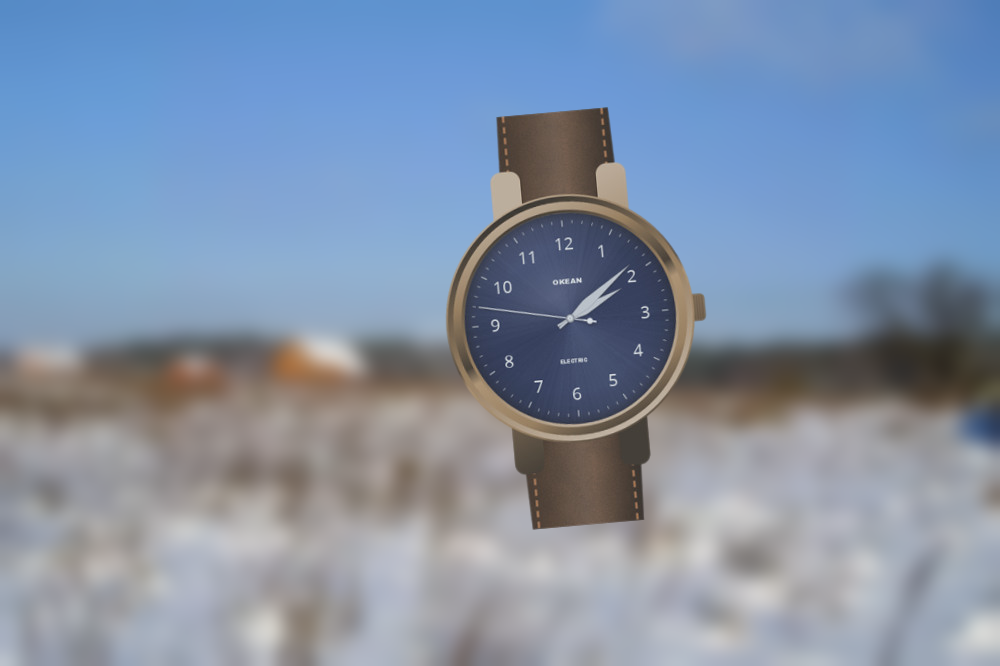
2h08m47s
